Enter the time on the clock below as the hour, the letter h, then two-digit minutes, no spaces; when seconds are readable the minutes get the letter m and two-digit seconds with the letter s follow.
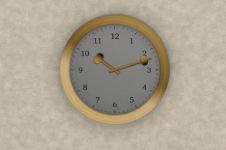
10h12
